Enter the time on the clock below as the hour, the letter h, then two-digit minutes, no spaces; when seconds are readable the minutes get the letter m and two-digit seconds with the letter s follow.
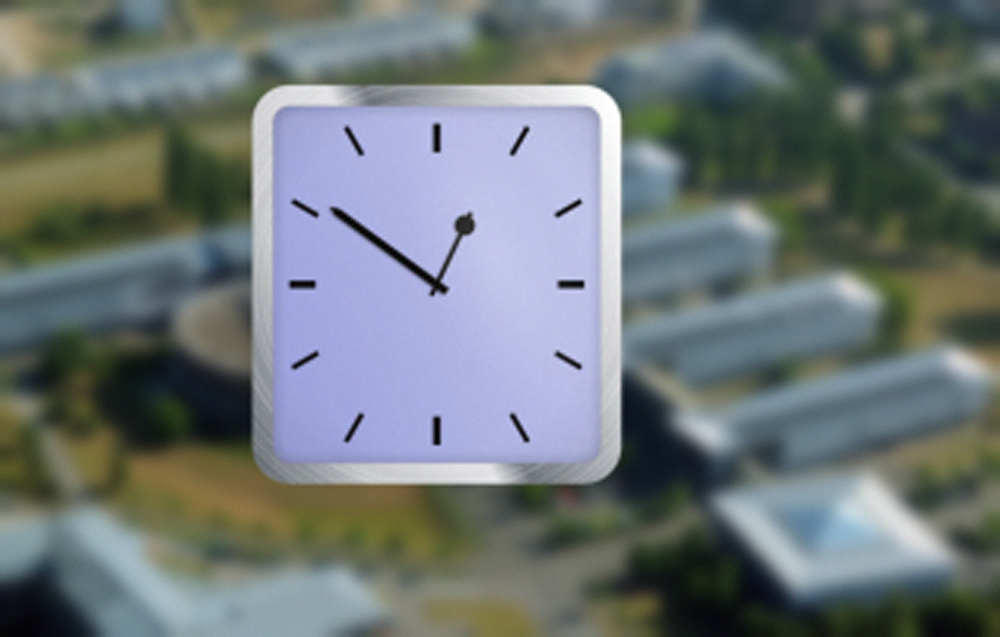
12h51
